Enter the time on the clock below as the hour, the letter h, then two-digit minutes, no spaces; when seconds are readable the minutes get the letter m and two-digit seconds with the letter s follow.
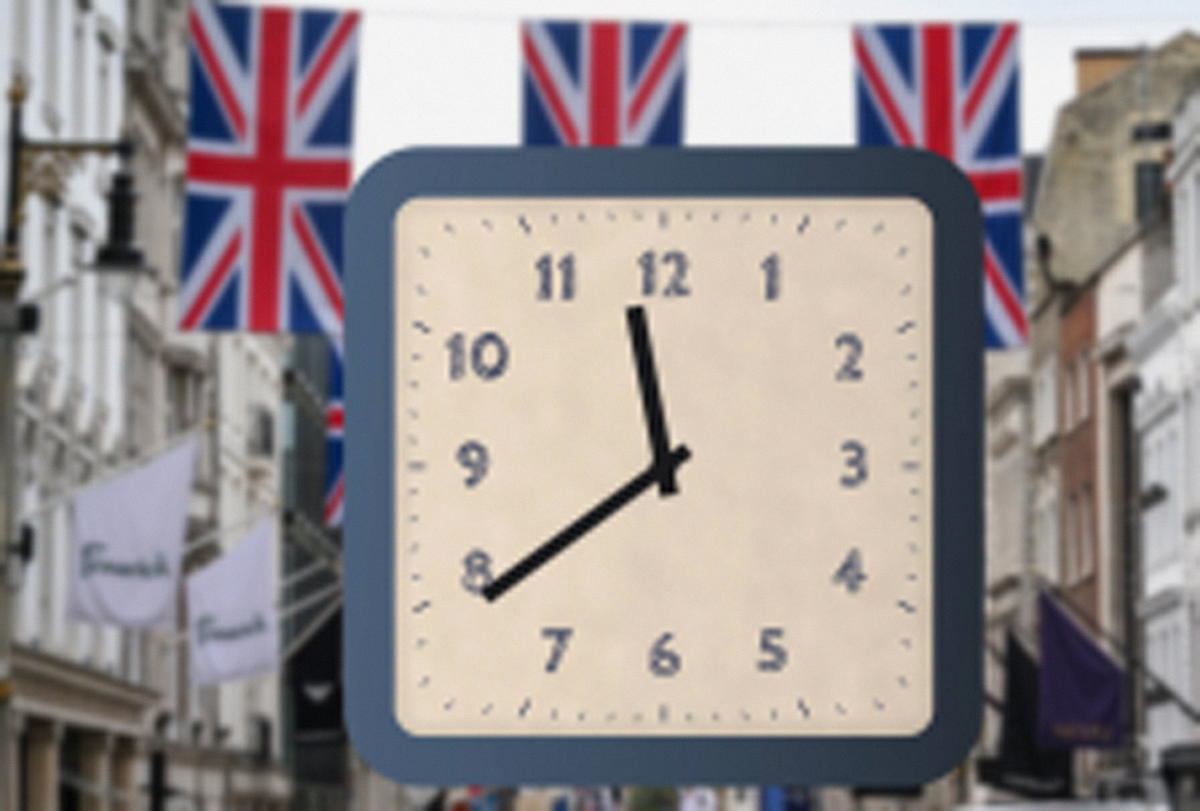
11h39
